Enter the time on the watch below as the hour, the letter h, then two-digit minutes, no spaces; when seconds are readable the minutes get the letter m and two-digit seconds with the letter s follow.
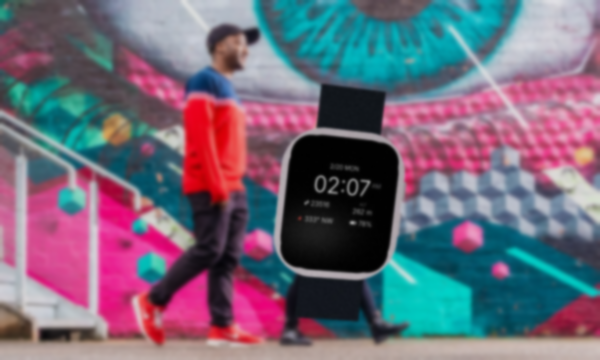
2h07
